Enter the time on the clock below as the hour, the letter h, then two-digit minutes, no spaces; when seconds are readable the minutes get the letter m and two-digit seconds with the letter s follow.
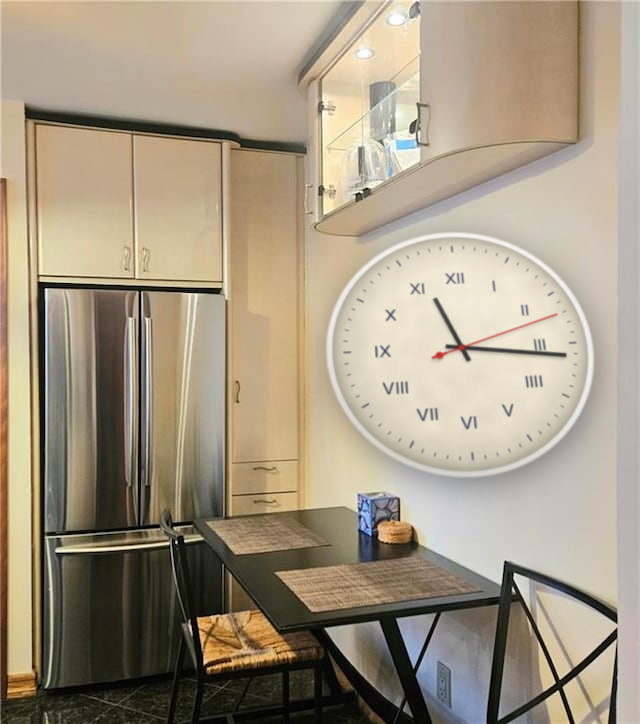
11h16m12s
